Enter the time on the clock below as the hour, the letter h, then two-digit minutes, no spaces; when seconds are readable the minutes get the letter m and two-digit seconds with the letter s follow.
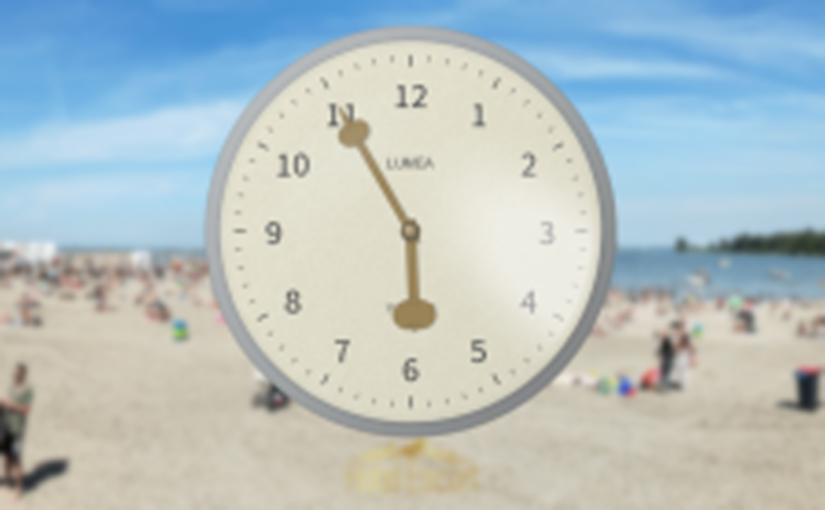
5h55
